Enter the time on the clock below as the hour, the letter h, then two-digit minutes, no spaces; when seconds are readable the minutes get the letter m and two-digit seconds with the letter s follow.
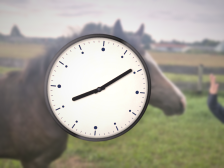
8h09
